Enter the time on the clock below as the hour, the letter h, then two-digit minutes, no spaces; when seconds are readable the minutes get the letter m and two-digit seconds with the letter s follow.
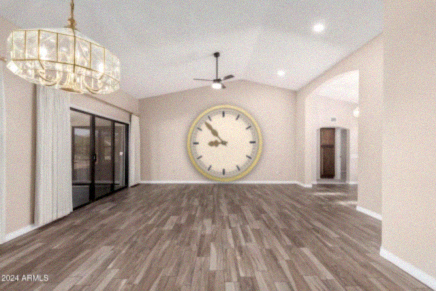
8h53
